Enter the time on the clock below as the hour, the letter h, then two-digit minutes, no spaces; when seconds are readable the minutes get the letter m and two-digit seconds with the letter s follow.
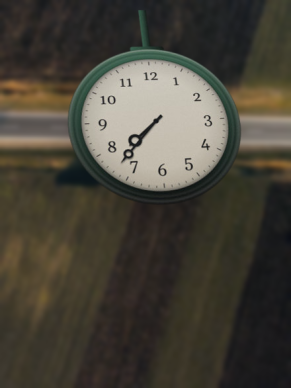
7h37
